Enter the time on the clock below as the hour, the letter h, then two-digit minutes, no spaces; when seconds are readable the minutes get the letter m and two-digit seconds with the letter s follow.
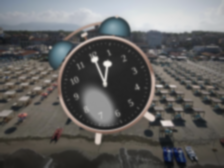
1h00
